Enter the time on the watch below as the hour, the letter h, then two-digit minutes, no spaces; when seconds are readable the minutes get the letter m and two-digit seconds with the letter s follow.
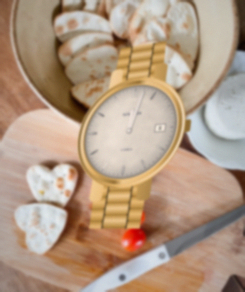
12h02
